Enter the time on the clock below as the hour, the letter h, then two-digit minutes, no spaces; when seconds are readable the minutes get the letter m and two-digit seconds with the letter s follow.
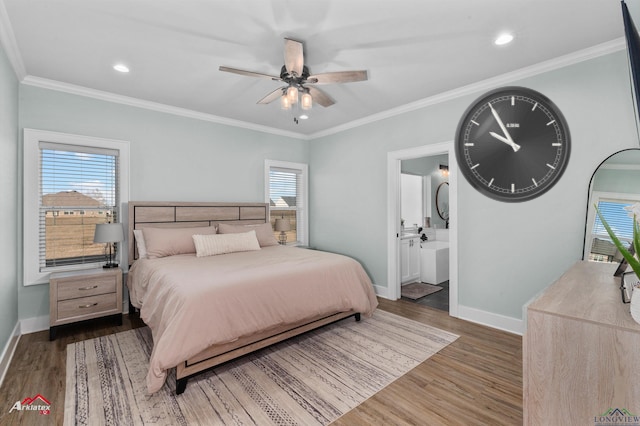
9h55
